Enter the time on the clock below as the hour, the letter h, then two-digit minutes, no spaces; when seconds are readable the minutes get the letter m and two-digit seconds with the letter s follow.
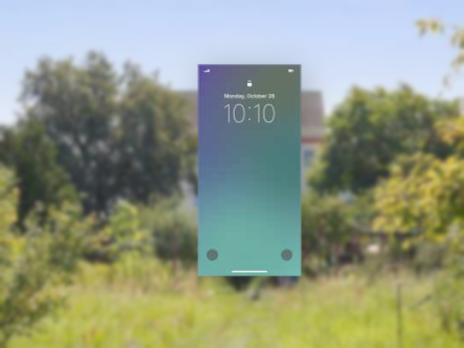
10h10
